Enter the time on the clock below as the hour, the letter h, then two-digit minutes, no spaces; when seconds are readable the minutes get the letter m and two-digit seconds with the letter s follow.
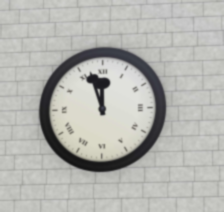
11h57
